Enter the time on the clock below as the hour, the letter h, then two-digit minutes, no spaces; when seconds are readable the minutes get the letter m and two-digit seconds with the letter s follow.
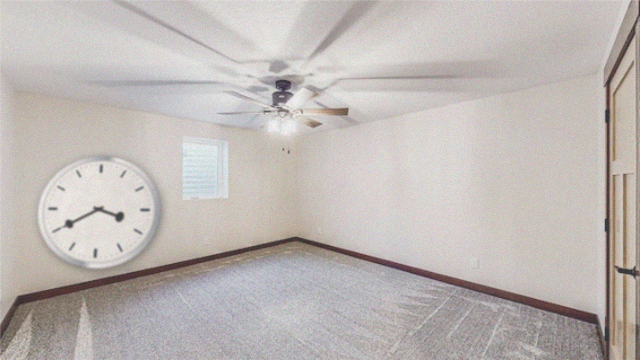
3h40
